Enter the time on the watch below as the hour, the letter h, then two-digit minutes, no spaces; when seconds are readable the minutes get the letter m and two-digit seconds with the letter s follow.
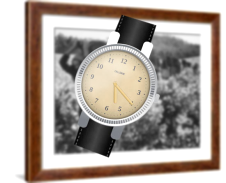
5h20
